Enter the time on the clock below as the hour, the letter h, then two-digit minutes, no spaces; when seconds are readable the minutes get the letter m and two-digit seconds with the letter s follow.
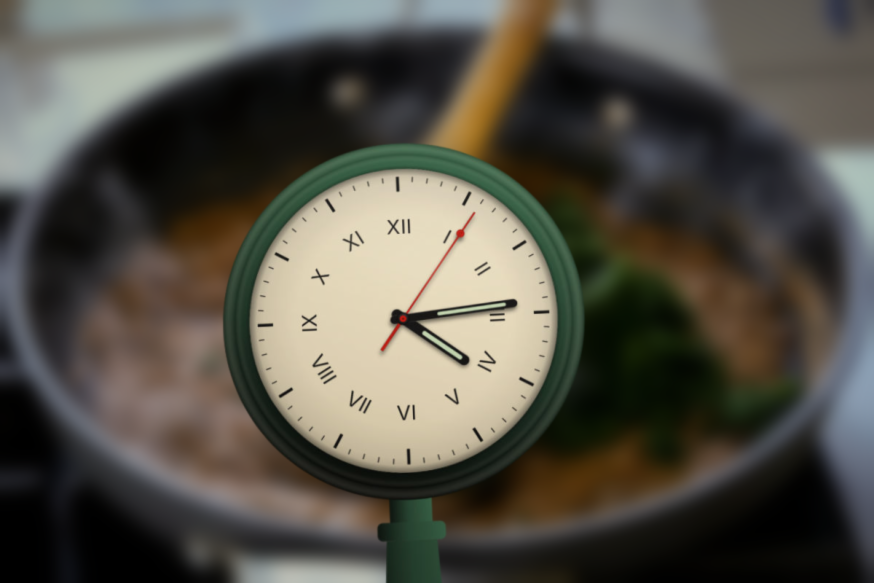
4h14m06s
